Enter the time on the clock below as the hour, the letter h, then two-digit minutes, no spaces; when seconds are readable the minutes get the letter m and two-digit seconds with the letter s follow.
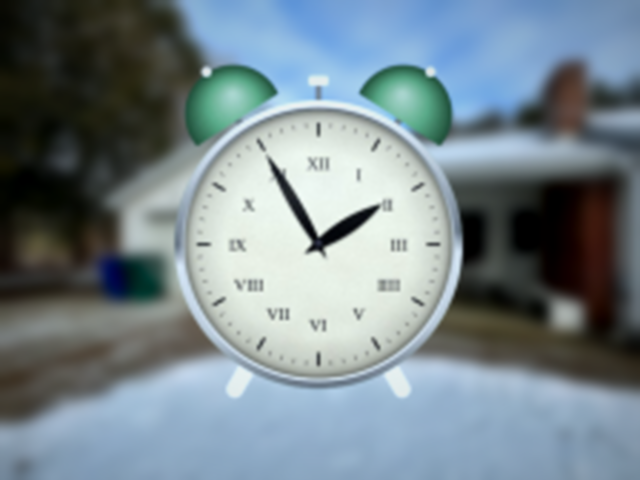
1h55
